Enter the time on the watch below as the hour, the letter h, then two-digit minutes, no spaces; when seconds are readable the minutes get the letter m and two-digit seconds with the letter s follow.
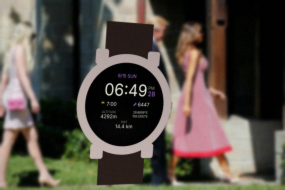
6h49
